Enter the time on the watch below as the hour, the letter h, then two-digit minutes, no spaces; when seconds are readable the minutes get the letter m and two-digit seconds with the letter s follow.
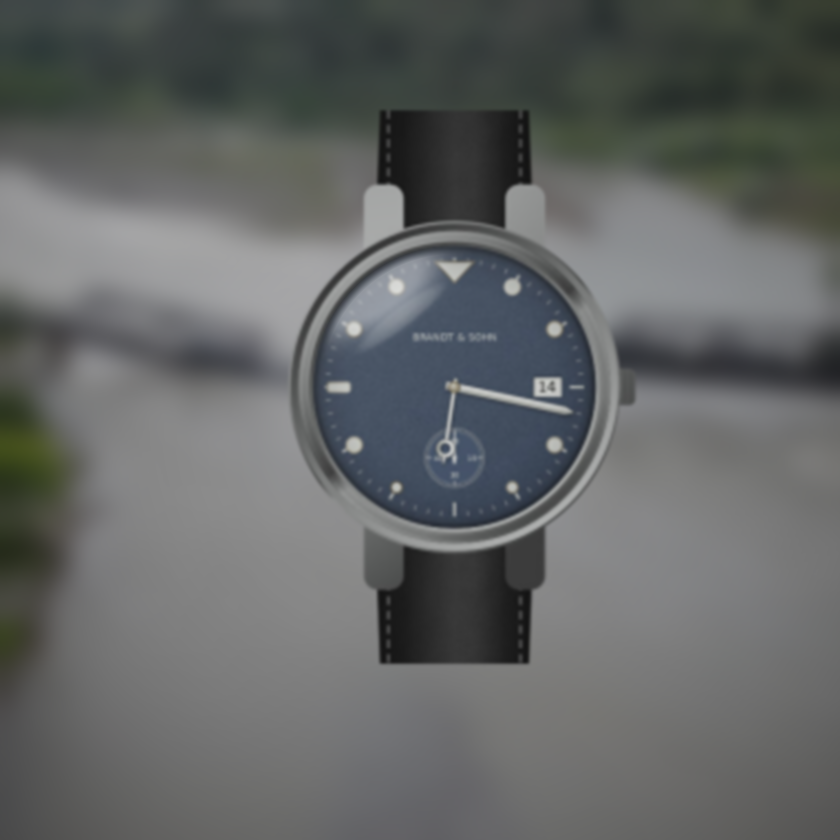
6h17
